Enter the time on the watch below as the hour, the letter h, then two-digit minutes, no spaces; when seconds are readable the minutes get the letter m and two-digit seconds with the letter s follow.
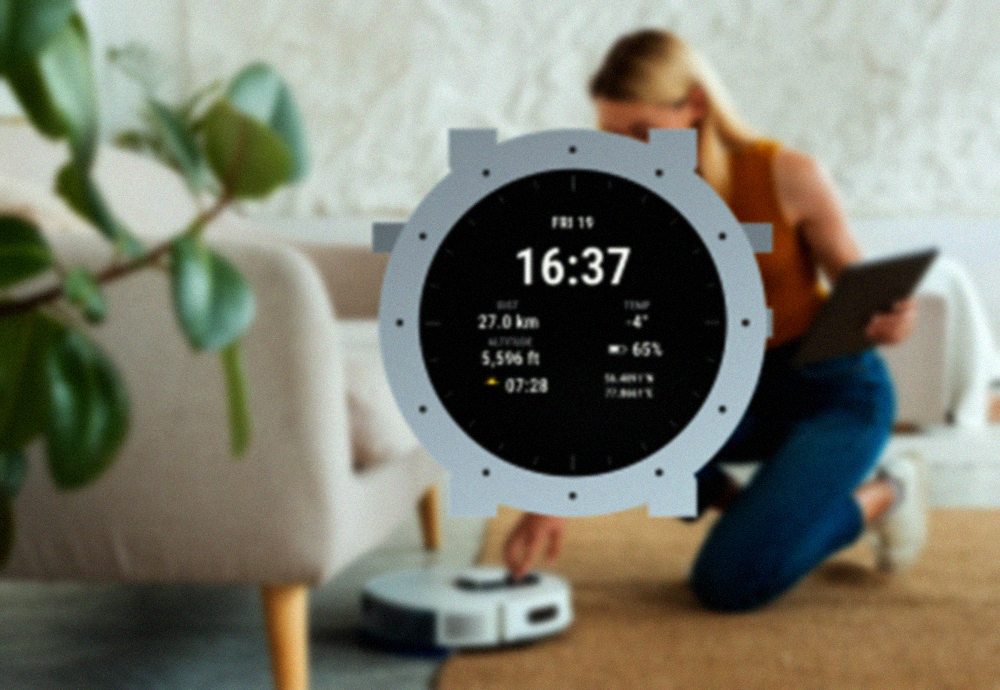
16h37
